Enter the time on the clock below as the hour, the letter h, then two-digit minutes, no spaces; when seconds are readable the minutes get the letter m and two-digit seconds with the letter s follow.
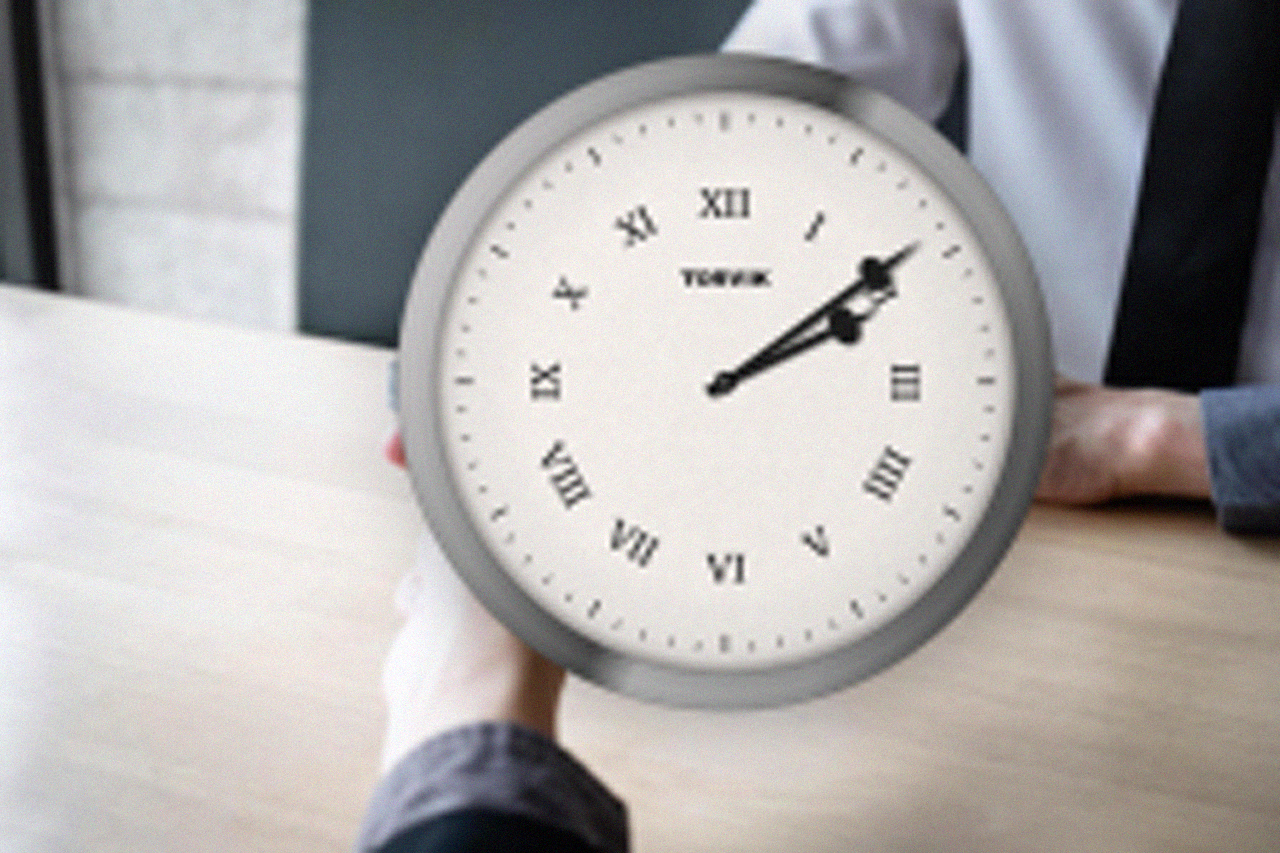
2h09
